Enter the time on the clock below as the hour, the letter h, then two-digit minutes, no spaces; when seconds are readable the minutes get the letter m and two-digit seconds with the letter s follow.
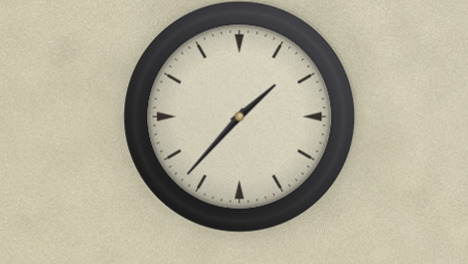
1h37
